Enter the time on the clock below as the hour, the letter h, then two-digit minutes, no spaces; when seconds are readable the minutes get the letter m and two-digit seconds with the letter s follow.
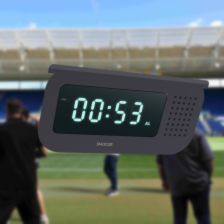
0h53
